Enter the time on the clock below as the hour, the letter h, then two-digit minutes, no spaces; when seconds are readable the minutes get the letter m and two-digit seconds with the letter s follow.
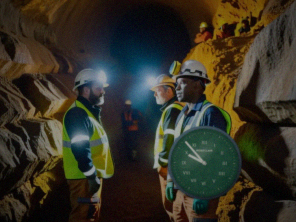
9h53
